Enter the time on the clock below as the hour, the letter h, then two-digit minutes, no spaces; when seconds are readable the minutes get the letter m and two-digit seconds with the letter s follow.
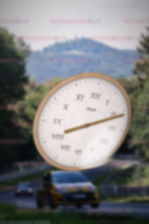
8h11
